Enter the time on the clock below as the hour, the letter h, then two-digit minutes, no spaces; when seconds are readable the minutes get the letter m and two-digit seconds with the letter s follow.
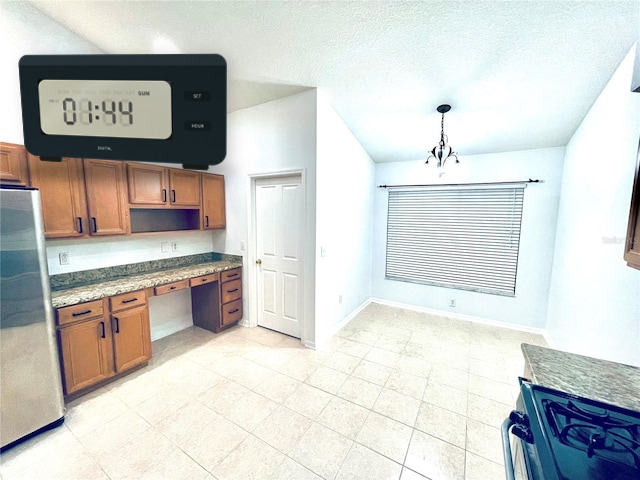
1h44
